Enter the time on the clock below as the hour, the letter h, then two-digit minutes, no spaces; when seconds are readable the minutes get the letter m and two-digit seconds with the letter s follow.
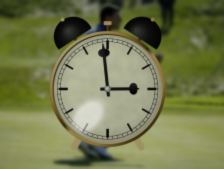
2h59
